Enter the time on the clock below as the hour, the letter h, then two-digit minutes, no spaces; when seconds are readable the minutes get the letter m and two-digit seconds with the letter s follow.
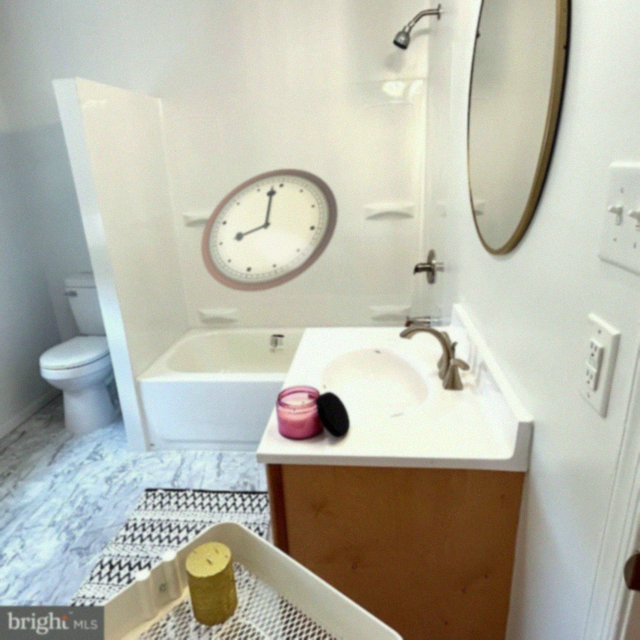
7h58
